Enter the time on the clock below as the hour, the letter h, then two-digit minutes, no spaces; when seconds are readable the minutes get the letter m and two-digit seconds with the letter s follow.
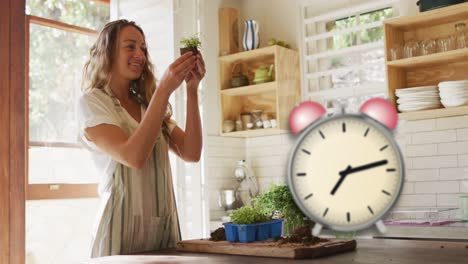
7h13
